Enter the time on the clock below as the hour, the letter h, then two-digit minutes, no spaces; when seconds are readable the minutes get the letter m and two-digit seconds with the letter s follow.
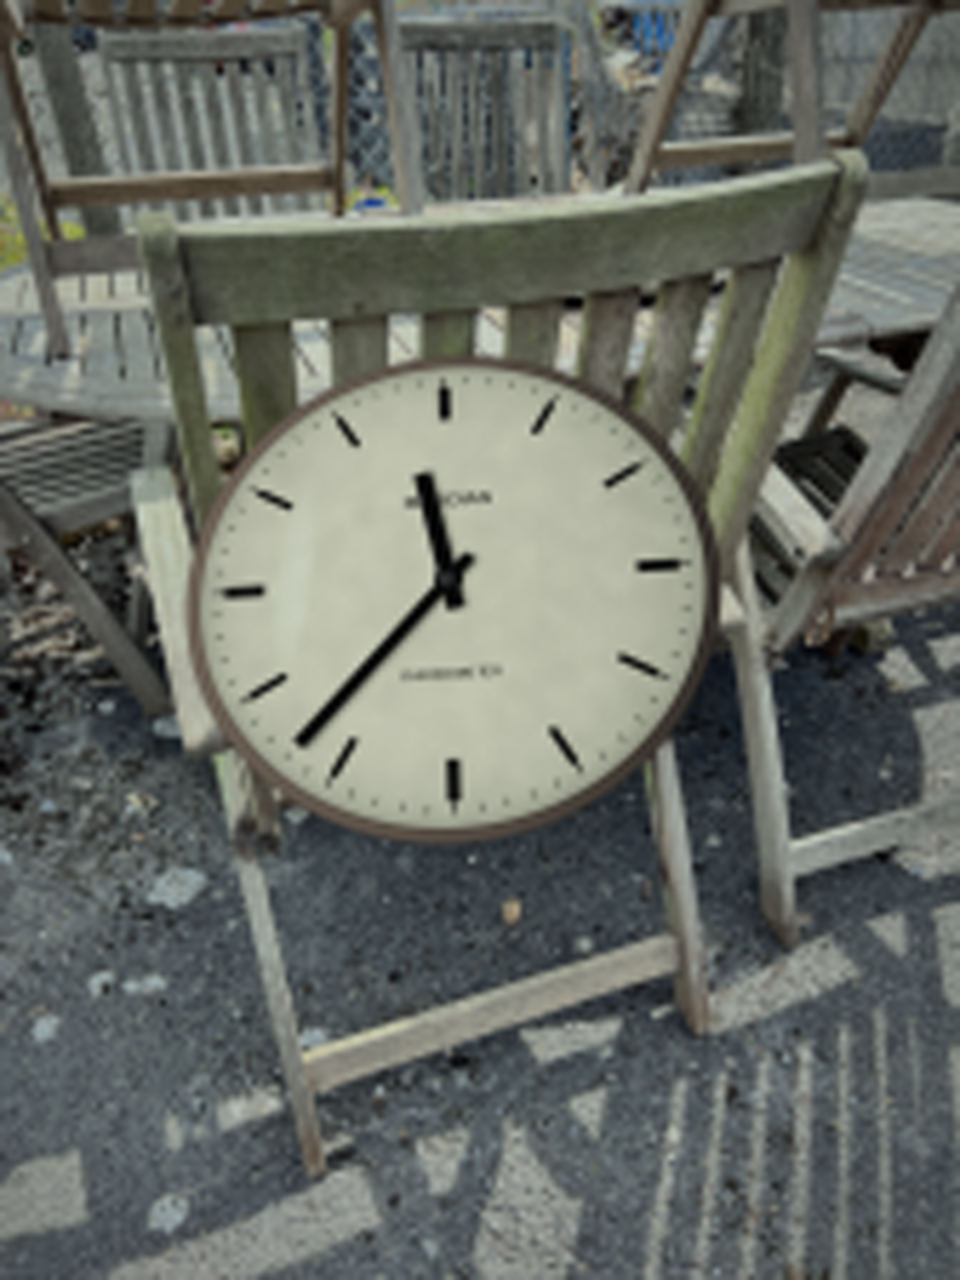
11h37
